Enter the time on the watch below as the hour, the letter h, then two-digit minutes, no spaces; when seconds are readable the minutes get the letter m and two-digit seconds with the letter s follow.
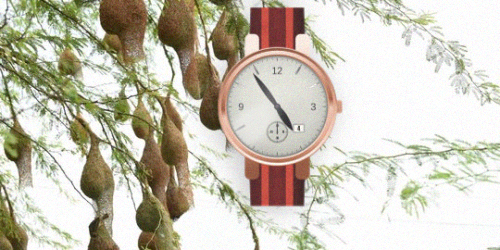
4h54
